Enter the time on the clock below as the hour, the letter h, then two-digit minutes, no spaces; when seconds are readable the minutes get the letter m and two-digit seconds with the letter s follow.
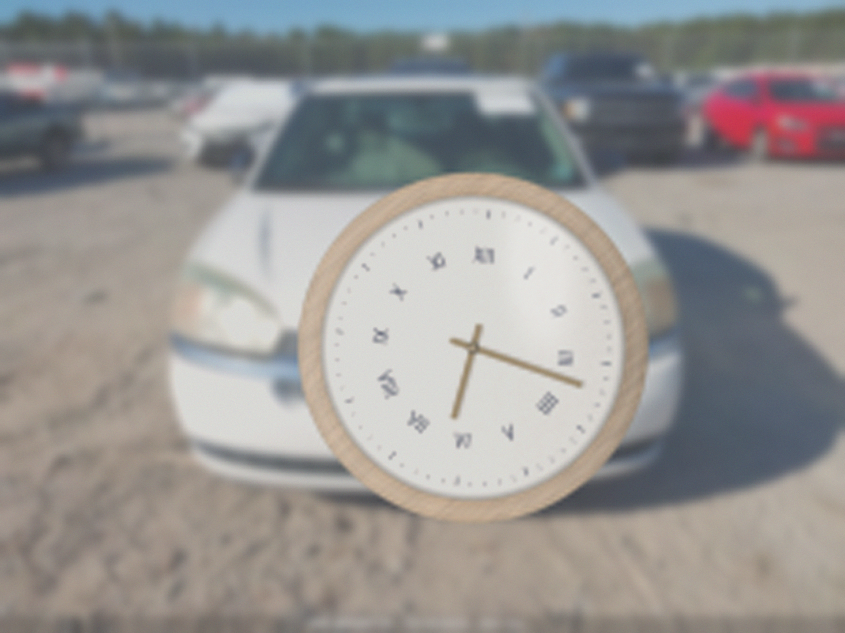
6h17
